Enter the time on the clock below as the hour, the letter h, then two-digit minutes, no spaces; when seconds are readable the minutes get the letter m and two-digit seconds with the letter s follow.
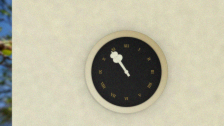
10h54
